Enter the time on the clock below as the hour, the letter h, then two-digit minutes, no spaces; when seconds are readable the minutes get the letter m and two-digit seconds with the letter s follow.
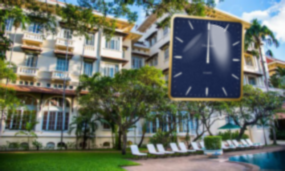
12h00
